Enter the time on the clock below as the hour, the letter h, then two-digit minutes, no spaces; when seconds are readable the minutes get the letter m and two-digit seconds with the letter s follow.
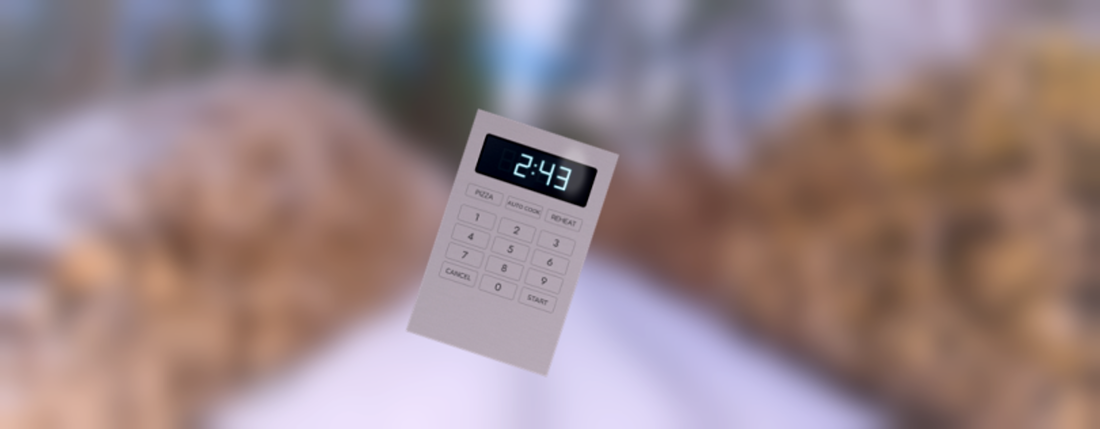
2h43
